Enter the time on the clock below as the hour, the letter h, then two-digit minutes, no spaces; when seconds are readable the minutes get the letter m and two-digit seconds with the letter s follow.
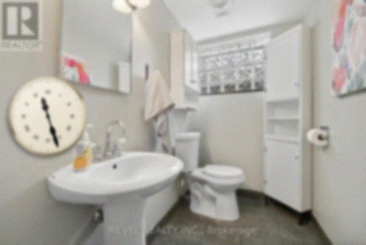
11h27
